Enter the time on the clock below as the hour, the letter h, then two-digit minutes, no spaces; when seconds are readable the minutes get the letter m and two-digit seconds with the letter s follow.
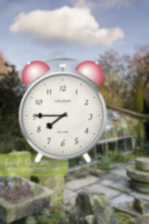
7h45
